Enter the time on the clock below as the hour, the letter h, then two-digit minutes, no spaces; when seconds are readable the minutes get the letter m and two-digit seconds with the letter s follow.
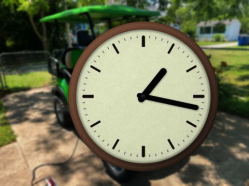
1h17
